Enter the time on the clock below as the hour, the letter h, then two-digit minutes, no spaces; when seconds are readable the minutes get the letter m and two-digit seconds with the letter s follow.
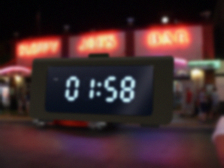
1h58
